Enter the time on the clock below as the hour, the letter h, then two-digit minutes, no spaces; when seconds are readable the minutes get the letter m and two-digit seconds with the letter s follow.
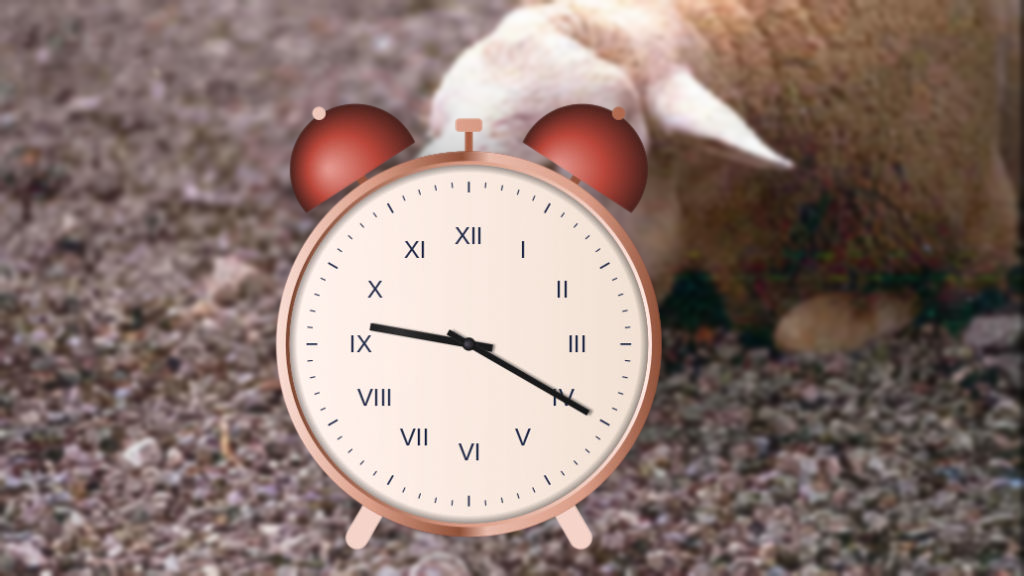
9h20
